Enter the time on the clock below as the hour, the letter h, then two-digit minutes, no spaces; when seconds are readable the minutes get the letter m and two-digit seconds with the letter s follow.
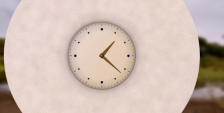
1h22
